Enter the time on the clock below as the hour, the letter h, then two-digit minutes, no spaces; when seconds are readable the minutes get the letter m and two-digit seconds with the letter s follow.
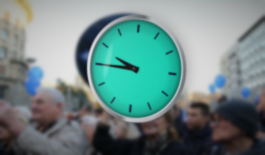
9h45
